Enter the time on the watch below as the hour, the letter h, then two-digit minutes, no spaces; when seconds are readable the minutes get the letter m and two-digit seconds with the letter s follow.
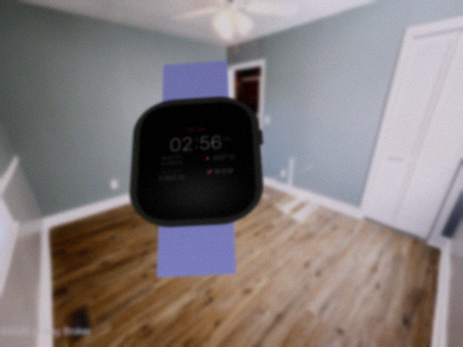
2h56
